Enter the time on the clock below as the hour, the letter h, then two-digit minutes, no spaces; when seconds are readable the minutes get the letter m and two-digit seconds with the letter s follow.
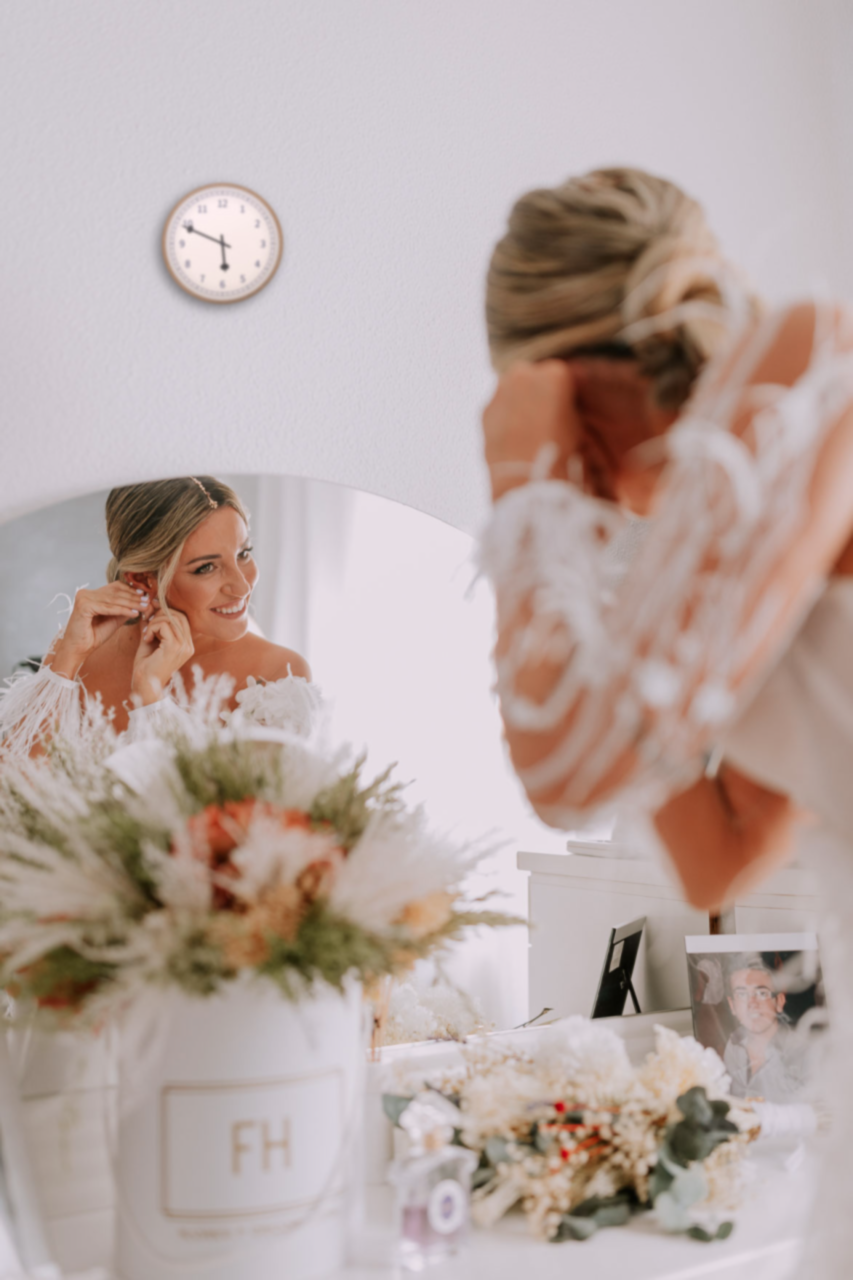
5h49
